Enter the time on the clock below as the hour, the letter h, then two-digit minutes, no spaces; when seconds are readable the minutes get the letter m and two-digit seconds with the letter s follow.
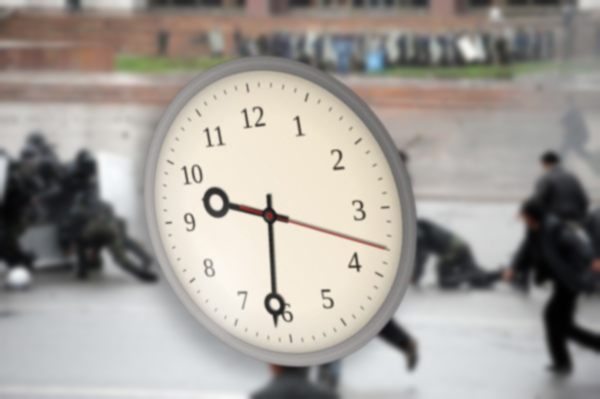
9h31m18s
